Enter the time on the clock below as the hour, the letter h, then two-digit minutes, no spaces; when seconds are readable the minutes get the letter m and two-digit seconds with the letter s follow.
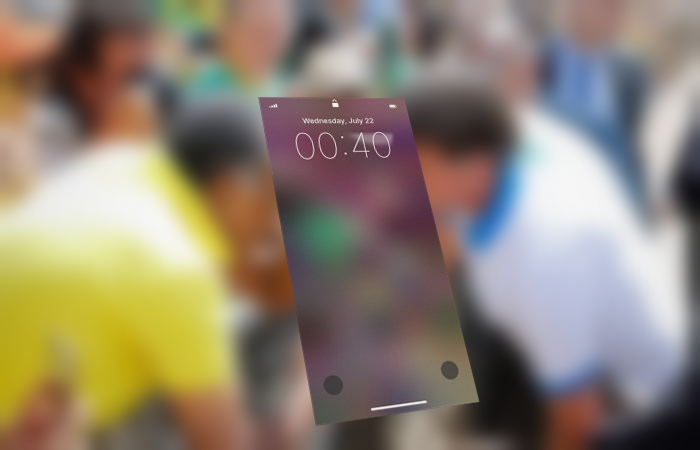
0h40
